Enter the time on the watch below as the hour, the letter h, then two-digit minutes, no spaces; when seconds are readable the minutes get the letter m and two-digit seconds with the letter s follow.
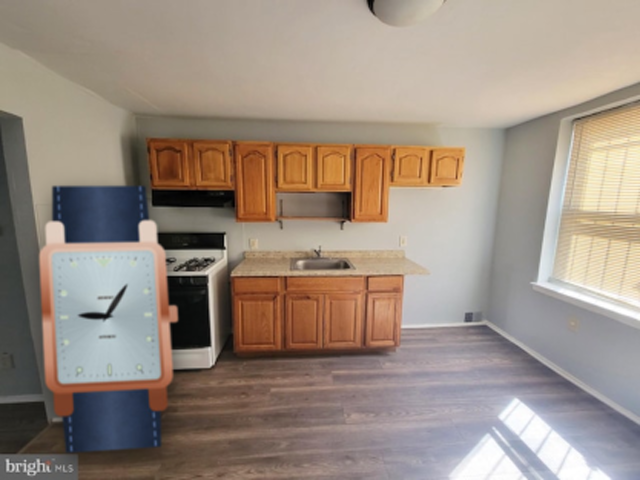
9h06
